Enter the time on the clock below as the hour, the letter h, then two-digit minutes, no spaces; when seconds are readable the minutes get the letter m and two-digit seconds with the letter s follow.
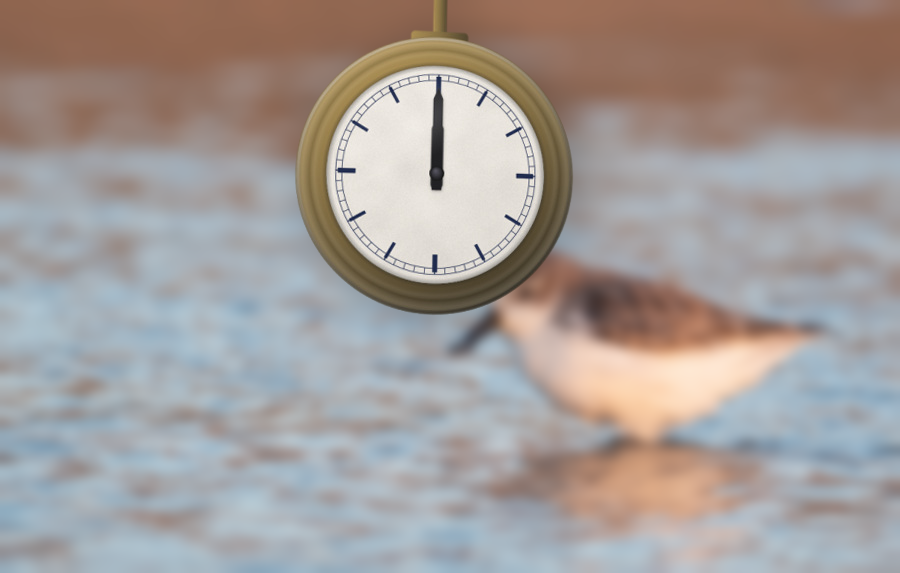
12h00
